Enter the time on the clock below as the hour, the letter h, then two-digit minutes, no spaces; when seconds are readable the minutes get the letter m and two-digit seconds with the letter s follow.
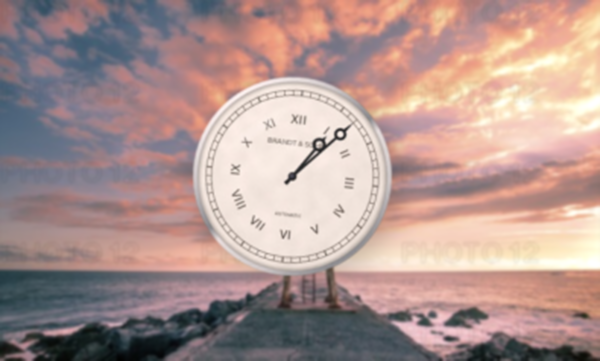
1h07
